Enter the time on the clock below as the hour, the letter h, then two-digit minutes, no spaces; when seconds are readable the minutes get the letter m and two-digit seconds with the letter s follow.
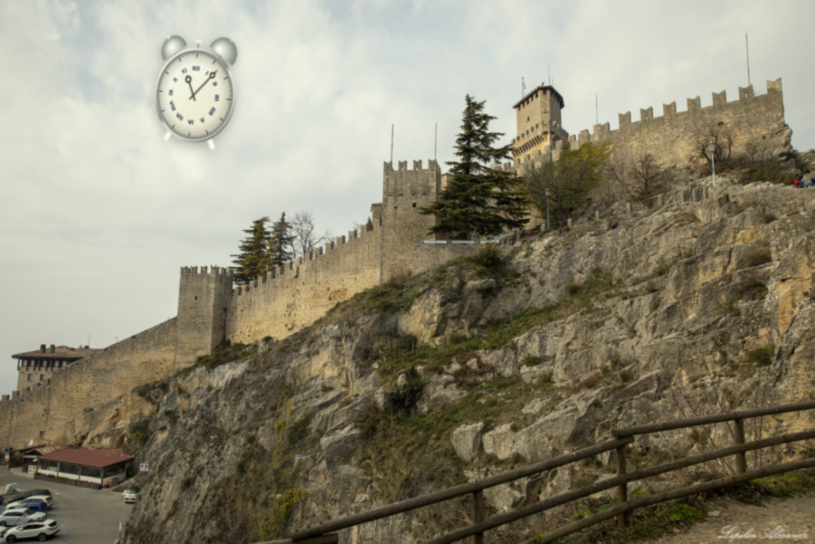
11h07
